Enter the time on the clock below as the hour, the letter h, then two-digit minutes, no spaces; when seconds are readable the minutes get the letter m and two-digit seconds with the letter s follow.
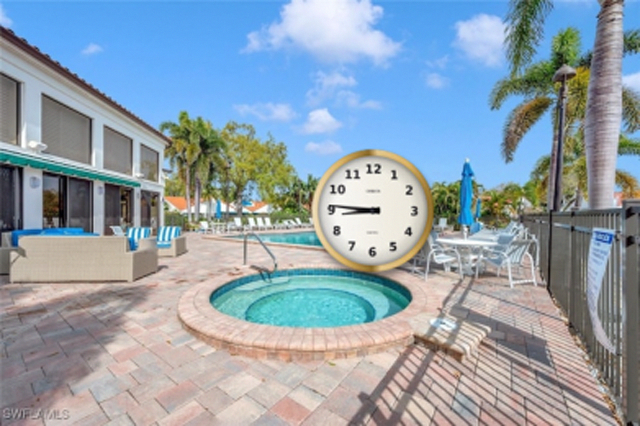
8h46
